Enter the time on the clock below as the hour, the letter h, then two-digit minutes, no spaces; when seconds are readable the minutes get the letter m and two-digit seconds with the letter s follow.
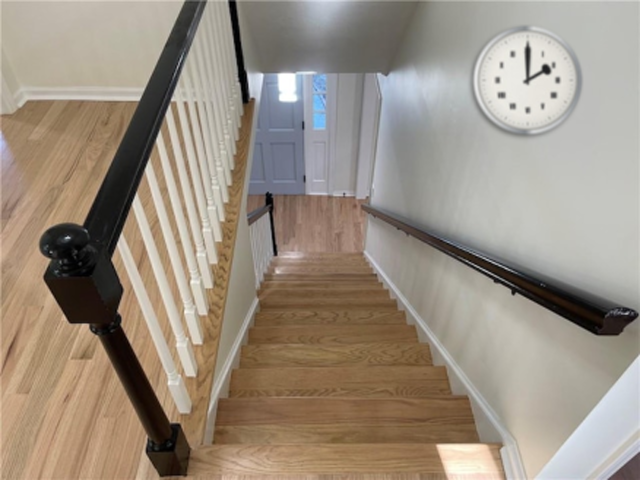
2h00
